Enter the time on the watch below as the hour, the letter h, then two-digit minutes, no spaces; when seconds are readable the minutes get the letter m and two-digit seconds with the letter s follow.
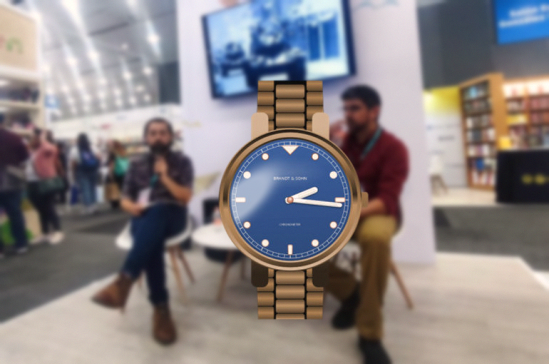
2h16
